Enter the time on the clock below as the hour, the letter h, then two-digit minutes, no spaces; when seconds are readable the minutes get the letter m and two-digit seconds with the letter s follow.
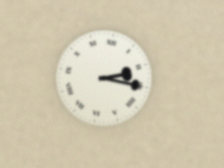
2h15
